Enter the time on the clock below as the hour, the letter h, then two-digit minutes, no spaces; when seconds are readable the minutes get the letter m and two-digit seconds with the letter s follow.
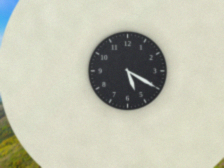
5h20
